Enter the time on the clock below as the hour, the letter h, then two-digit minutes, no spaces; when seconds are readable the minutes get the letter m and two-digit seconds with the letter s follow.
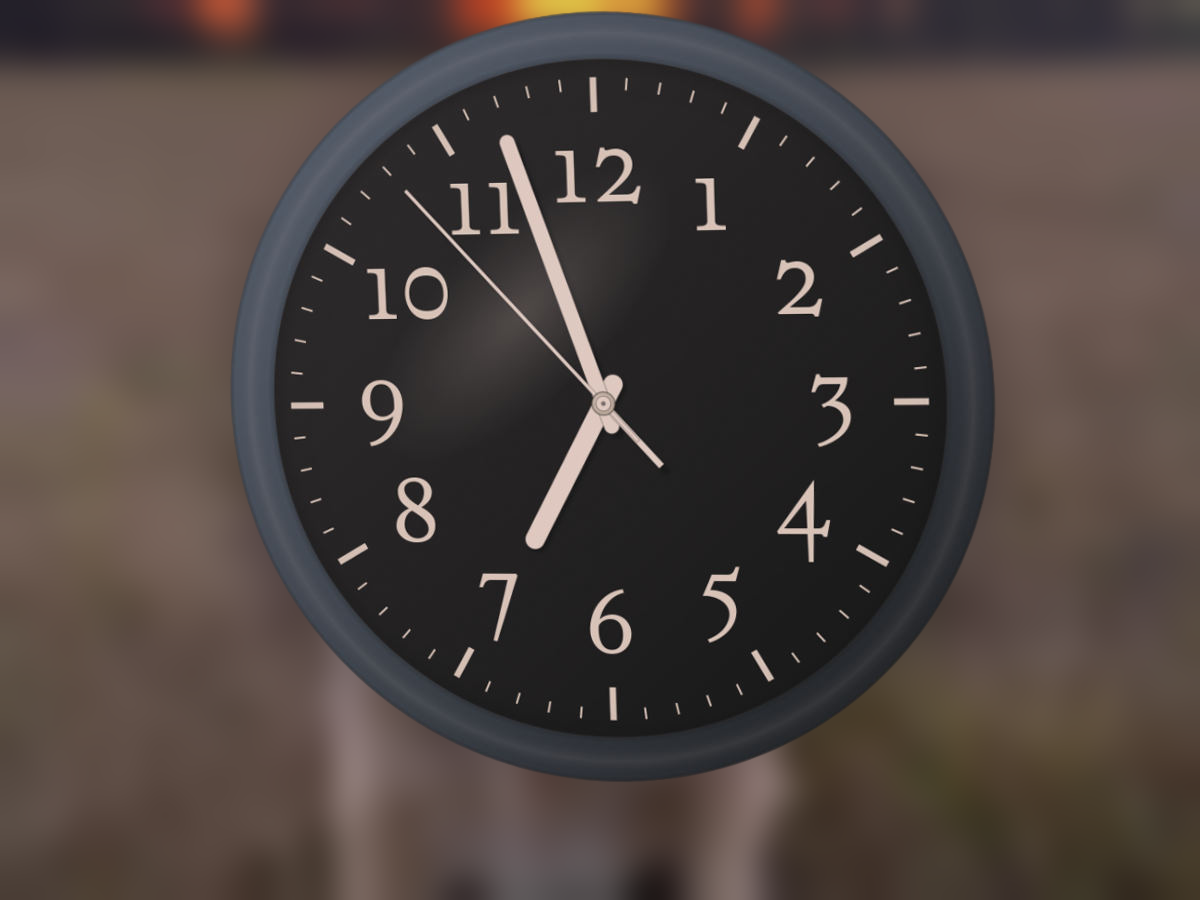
6h56m53s
